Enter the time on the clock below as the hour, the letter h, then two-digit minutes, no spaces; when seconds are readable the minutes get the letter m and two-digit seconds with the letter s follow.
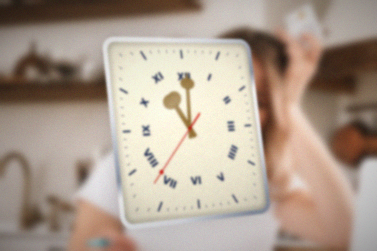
11h00m37s
